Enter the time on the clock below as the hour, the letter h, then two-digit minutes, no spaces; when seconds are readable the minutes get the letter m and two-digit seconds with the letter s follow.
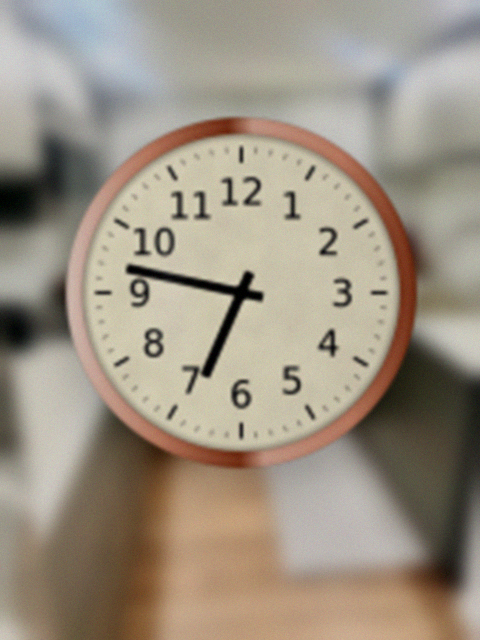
6h47
